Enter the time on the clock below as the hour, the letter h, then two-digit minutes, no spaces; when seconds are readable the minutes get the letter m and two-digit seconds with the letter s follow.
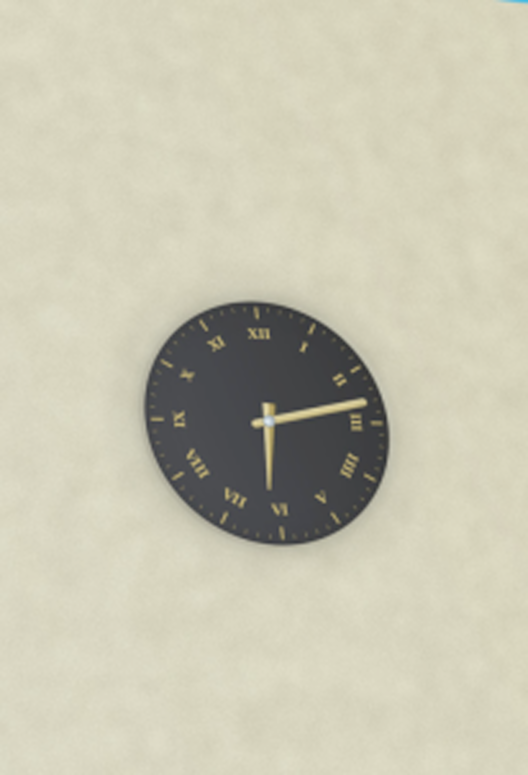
6h13
